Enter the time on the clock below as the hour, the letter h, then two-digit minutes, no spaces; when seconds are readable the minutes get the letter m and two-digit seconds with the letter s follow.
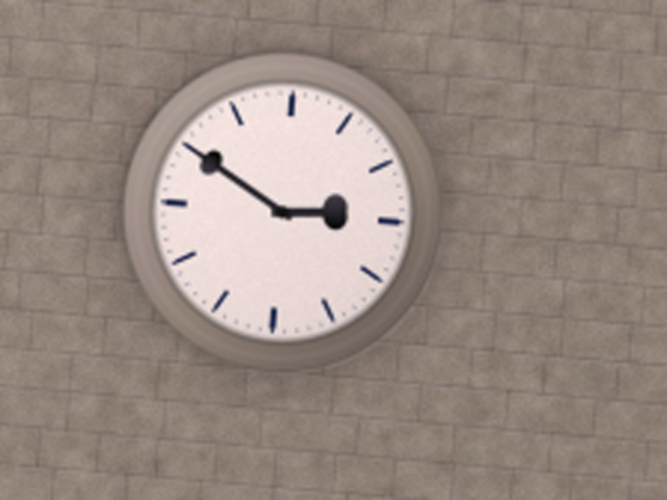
2h50
